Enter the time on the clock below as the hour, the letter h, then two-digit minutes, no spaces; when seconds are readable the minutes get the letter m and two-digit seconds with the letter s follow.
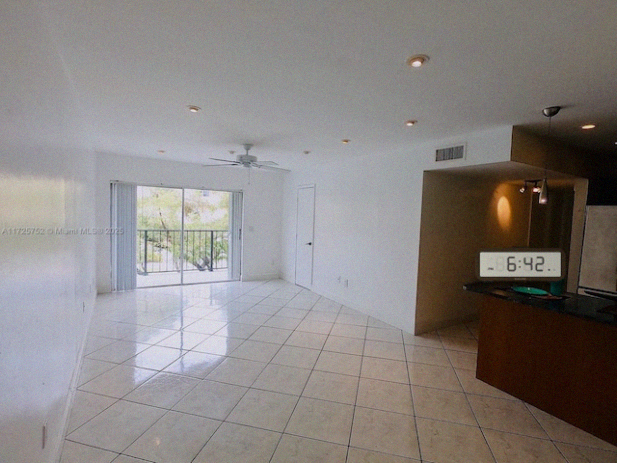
6h42
